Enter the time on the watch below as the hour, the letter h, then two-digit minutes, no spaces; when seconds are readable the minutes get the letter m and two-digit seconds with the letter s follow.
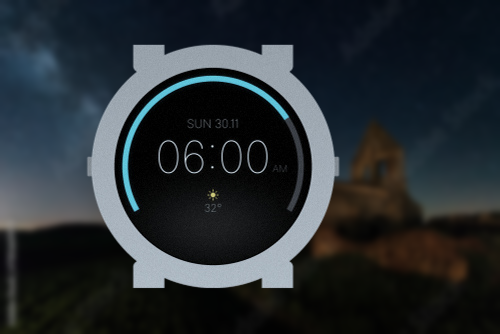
6h00
